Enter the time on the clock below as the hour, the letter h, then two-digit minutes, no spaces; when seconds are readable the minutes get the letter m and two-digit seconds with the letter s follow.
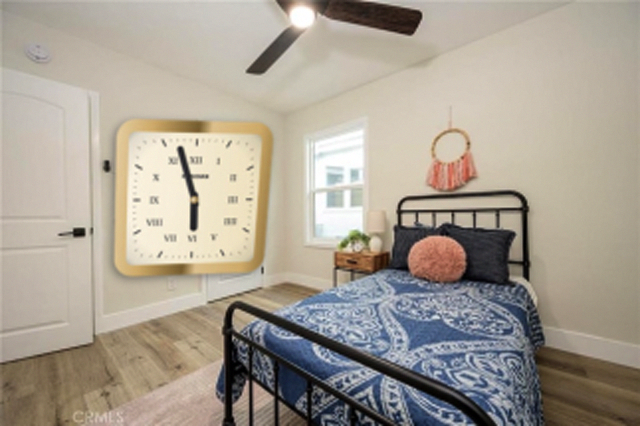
5h57
